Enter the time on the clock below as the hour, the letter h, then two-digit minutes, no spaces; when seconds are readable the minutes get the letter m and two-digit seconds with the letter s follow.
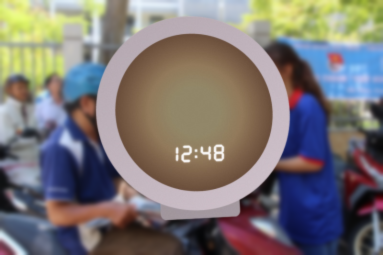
12h48
